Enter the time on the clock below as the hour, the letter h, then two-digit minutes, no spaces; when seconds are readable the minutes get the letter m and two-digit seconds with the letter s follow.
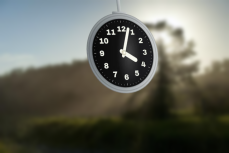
4h03
